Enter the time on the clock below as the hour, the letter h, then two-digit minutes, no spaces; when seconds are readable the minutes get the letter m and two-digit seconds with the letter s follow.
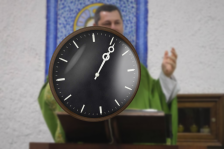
1h06
